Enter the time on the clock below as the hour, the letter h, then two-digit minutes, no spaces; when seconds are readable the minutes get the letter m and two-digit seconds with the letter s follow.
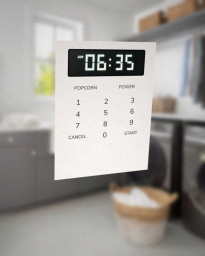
6h35
